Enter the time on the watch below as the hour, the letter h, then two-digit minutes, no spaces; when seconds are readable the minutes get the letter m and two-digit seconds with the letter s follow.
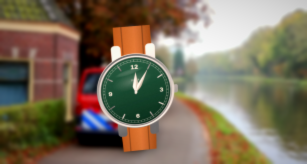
12h05
